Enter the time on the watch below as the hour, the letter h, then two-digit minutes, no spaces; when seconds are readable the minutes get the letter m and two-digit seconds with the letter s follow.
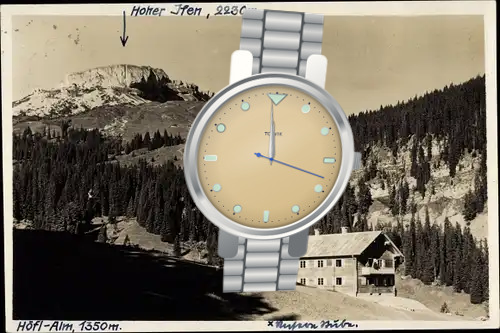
11h59m18s
